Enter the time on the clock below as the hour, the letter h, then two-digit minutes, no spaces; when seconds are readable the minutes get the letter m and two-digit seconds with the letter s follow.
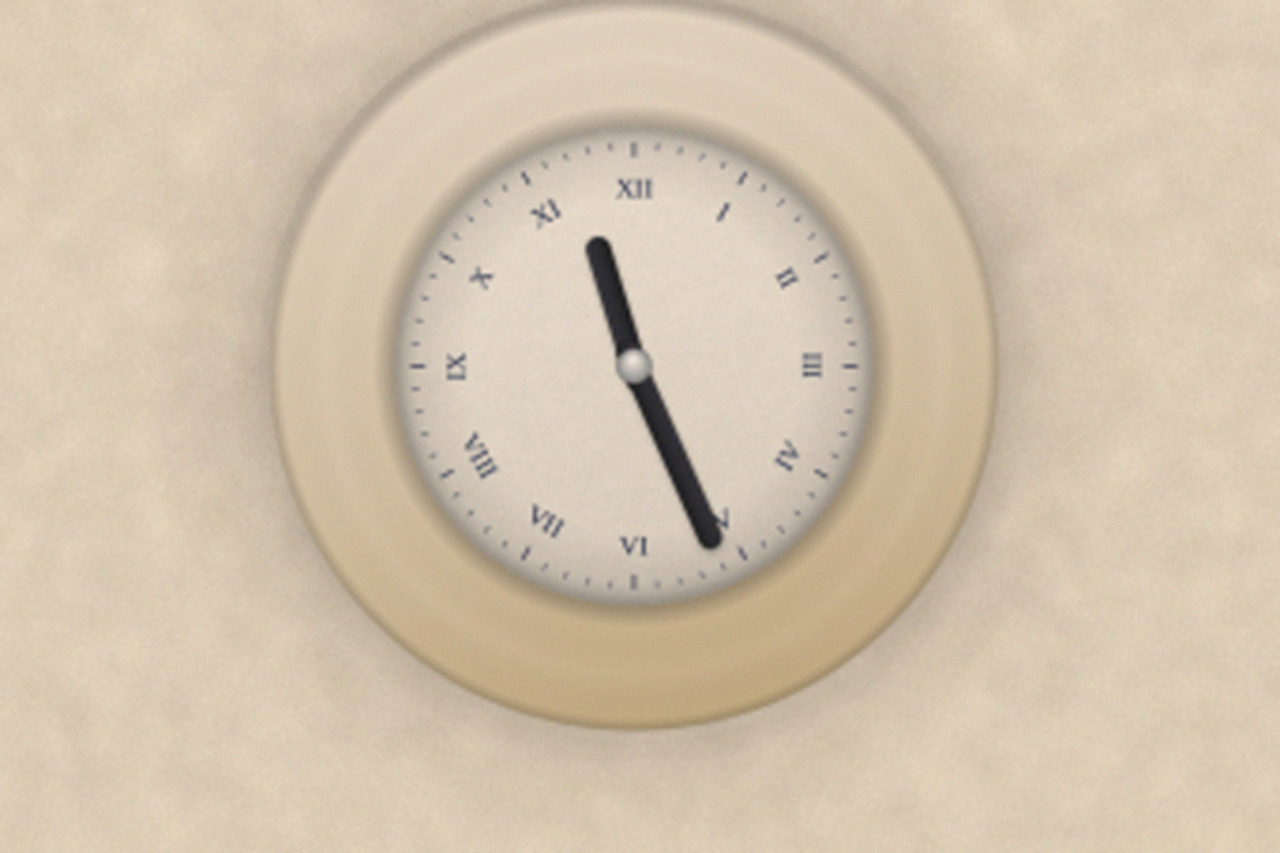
11h26
